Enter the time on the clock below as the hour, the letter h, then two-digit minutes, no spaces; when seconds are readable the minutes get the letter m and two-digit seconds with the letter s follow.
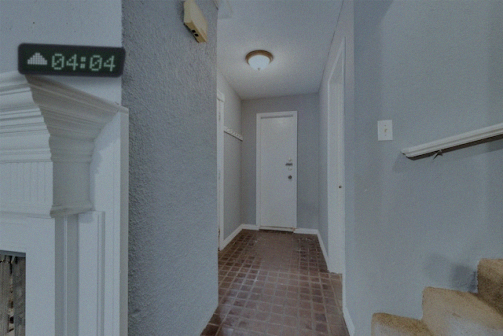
4h04
